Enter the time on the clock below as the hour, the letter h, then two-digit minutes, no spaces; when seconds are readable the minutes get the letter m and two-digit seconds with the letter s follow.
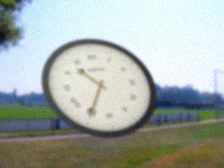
10h35
